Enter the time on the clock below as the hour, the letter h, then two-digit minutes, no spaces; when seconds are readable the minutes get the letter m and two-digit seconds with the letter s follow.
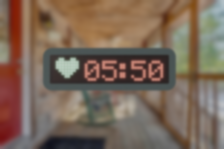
5h50
